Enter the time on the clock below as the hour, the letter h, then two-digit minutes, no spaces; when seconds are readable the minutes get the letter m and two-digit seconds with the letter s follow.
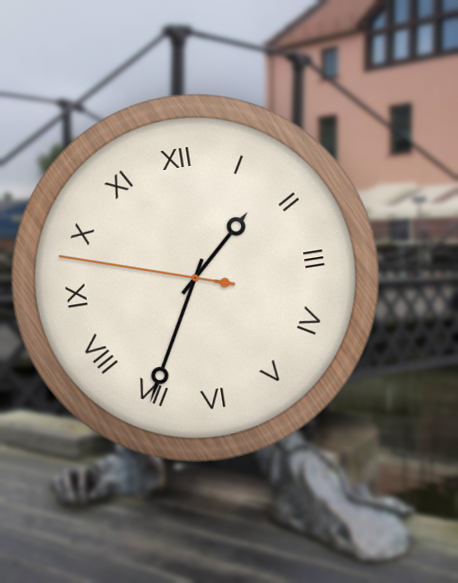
1h34m48s
